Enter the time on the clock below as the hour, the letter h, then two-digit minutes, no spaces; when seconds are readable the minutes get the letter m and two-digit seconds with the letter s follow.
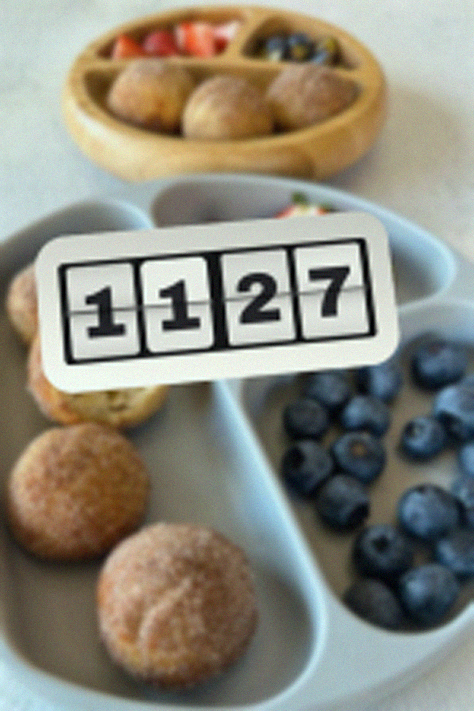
11h27
